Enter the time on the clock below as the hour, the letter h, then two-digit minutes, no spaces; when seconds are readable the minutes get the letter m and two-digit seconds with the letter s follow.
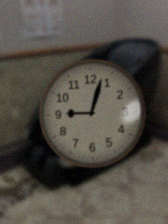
9h03
